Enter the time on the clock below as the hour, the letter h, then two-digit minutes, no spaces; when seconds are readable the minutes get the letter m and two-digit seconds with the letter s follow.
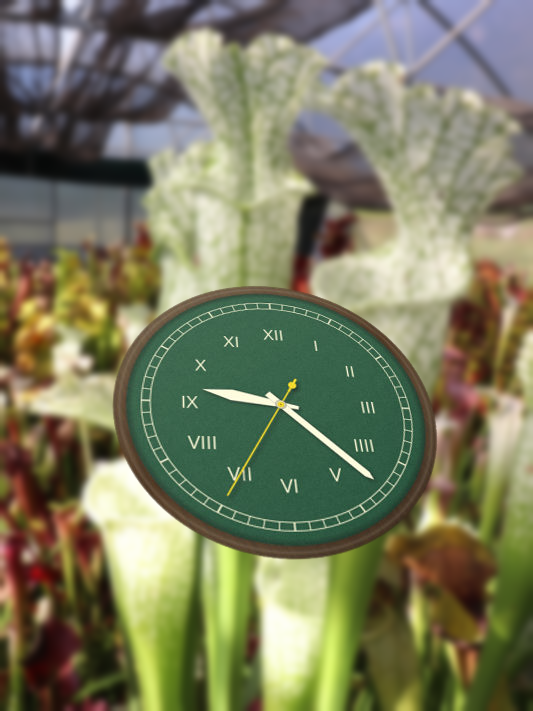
9h22m35s
